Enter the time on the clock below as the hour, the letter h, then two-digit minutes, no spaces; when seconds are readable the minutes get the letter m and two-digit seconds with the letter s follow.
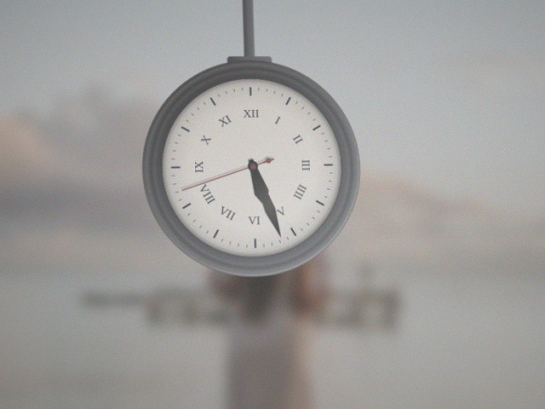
5h26m42s
